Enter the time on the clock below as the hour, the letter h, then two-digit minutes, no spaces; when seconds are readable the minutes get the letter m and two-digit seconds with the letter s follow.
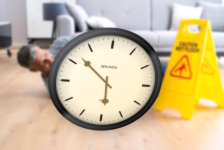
5h52
